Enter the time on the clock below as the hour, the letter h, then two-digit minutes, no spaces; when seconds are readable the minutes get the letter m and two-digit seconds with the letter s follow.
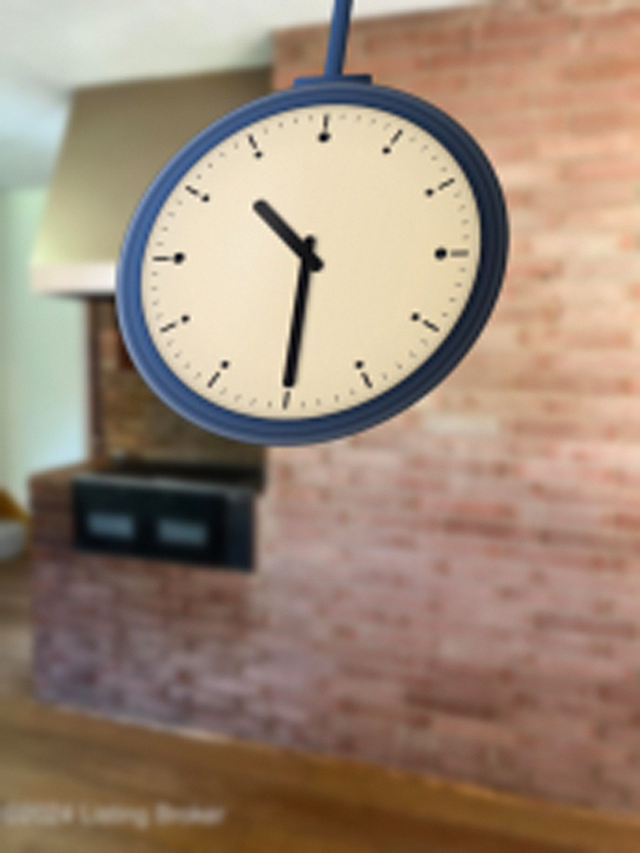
10h30
